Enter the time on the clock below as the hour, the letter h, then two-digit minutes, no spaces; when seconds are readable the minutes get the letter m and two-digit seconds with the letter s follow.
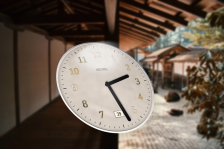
2h28
